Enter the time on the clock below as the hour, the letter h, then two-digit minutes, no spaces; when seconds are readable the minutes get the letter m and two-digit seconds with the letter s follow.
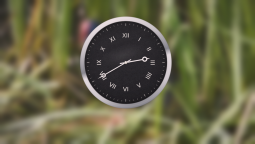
2h40
